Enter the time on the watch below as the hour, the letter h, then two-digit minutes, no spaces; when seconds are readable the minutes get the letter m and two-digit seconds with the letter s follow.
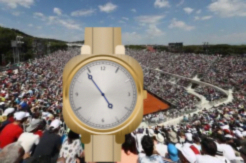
4h54
